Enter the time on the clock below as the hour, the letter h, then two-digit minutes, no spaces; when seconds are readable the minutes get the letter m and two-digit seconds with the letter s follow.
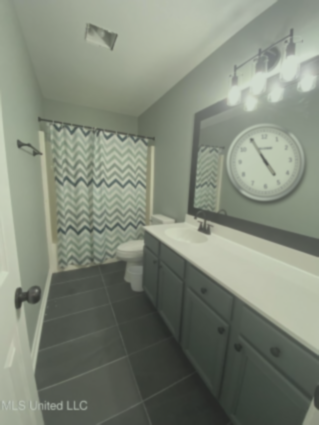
4h55
